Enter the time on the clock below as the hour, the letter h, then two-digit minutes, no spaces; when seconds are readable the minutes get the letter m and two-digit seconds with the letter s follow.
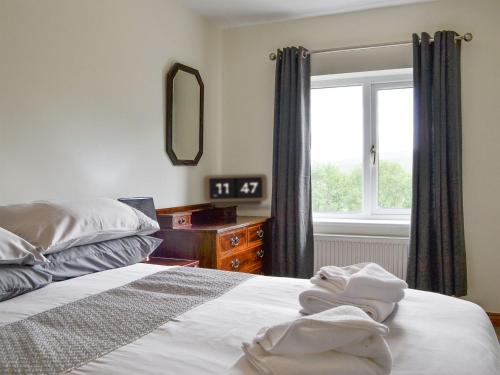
11h47
